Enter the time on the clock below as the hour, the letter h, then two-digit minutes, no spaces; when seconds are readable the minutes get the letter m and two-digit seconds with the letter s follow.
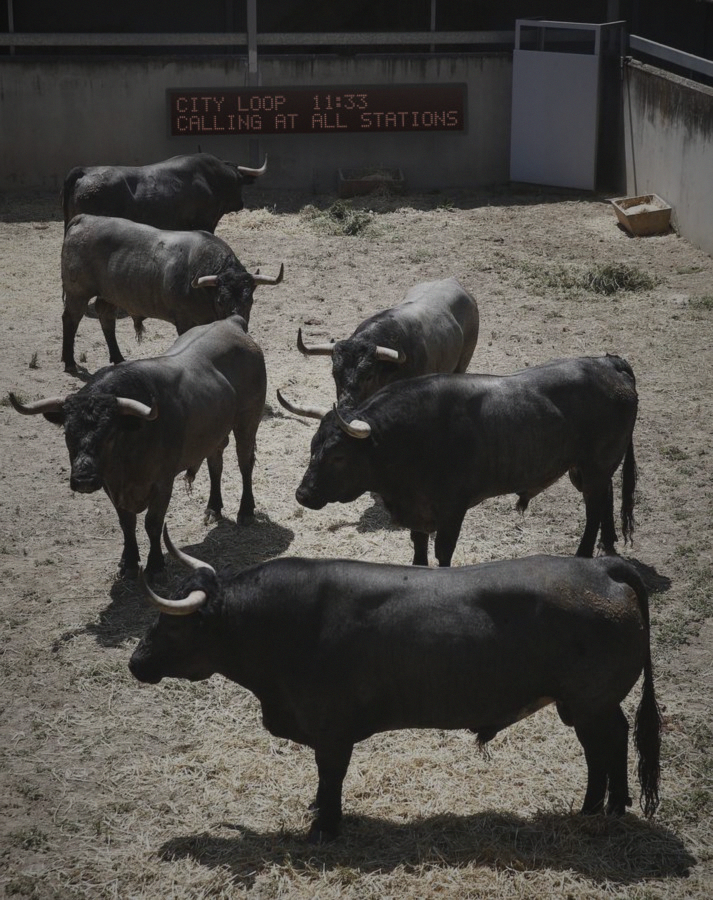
11h33
